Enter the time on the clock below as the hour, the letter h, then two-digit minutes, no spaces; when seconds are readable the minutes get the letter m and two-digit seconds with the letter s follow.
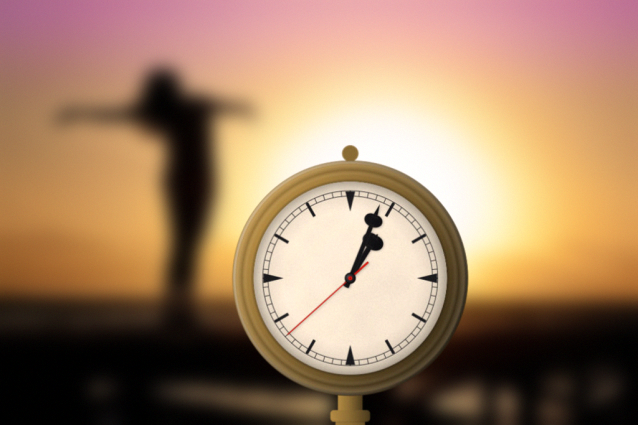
1h03m38s
